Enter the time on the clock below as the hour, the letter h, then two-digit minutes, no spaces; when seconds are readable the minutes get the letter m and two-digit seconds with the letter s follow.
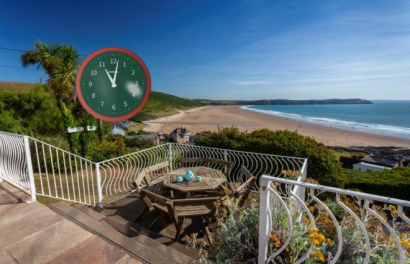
11h02
